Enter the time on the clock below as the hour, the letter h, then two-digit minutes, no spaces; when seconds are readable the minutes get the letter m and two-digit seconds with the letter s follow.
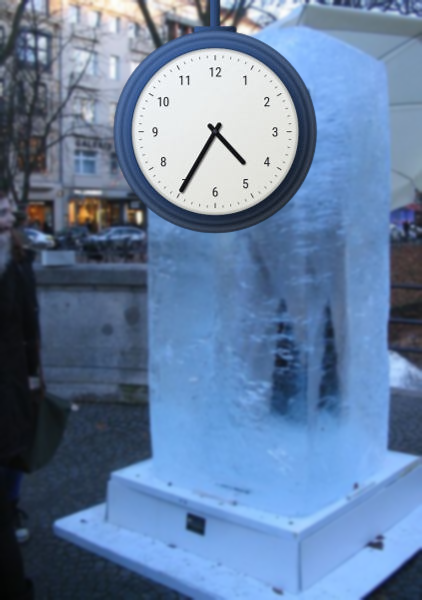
4h35
